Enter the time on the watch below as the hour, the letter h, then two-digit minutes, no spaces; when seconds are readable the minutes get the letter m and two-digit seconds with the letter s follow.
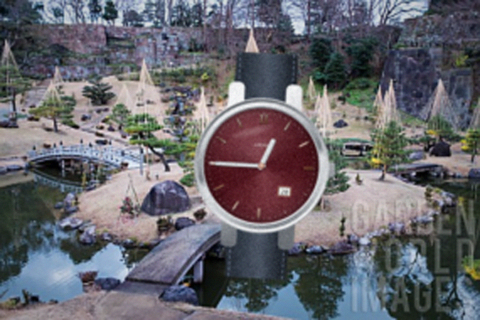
12h45
